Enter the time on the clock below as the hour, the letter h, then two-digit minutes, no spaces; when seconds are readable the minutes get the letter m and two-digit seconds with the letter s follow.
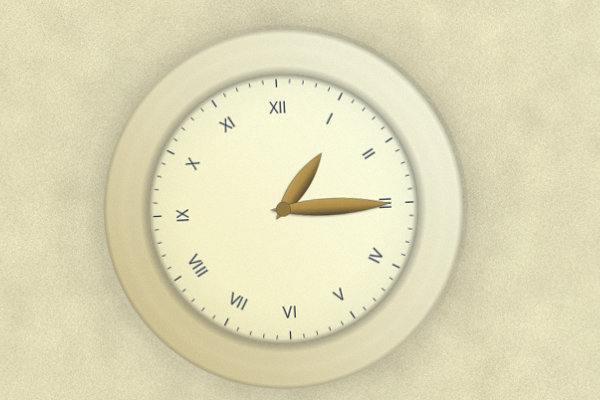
1h15
